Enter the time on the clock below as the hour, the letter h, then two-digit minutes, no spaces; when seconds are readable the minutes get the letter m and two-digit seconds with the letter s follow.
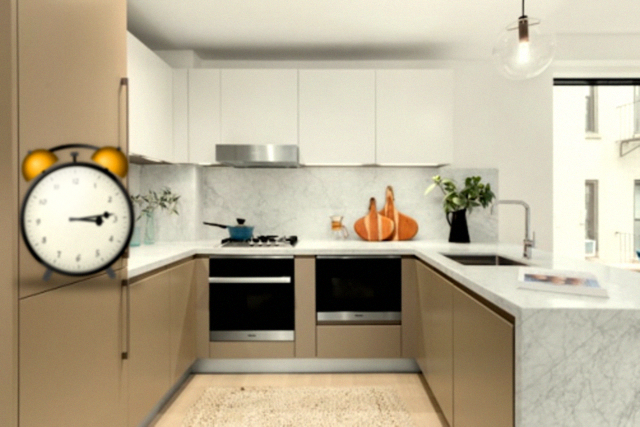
3h14
